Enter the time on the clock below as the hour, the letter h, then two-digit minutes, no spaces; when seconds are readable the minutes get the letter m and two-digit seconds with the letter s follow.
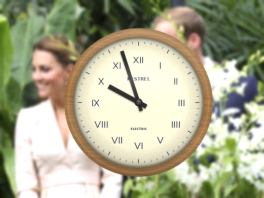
9h57
